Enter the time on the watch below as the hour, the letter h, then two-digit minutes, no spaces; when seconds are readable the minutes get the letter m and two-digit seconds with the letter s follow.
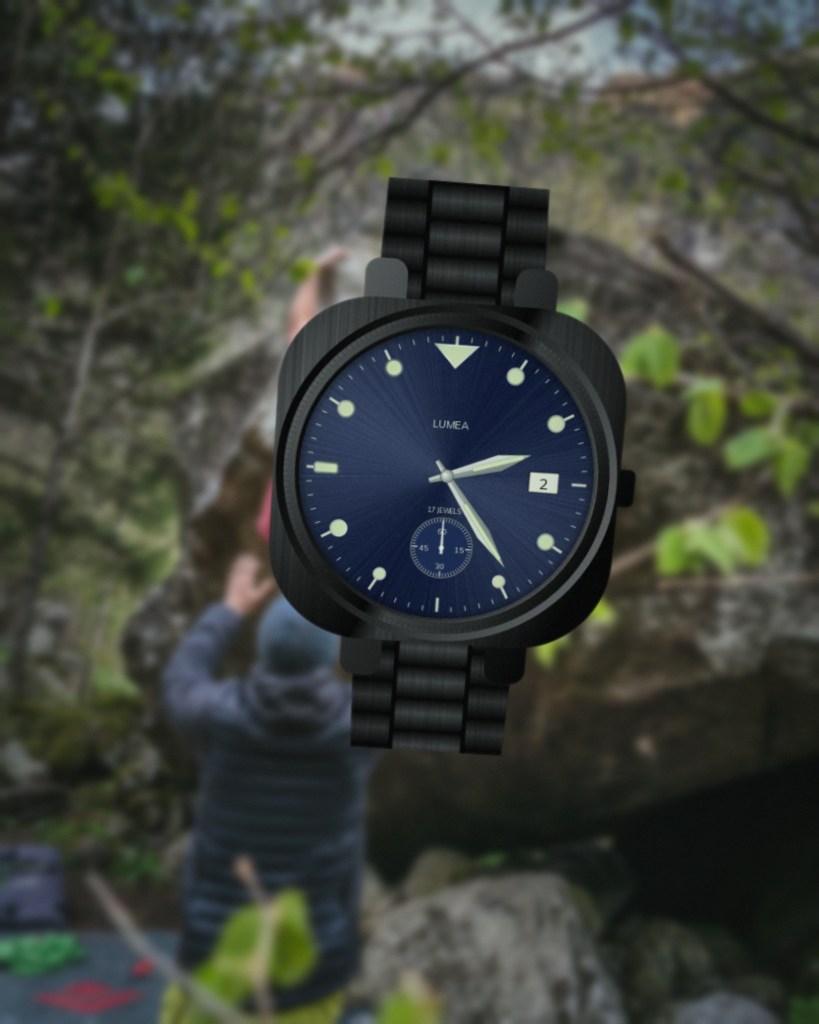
2h24
